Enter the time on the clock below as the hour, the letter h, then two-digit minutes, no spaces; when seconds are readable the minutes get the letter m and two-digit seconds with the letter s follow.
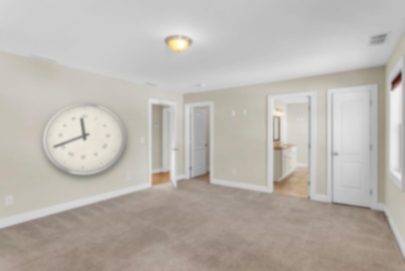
11h41
